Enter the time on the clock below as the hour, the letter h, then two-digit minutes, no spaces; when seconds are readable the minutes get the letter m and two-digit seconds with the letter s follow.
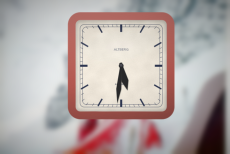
5h31
